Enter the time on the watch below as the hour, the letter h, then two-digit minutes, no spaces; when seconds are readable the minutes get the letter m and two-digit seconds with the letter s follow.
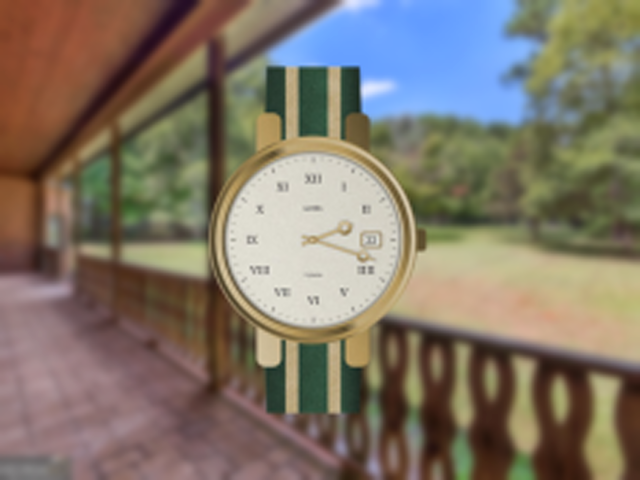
2h18
